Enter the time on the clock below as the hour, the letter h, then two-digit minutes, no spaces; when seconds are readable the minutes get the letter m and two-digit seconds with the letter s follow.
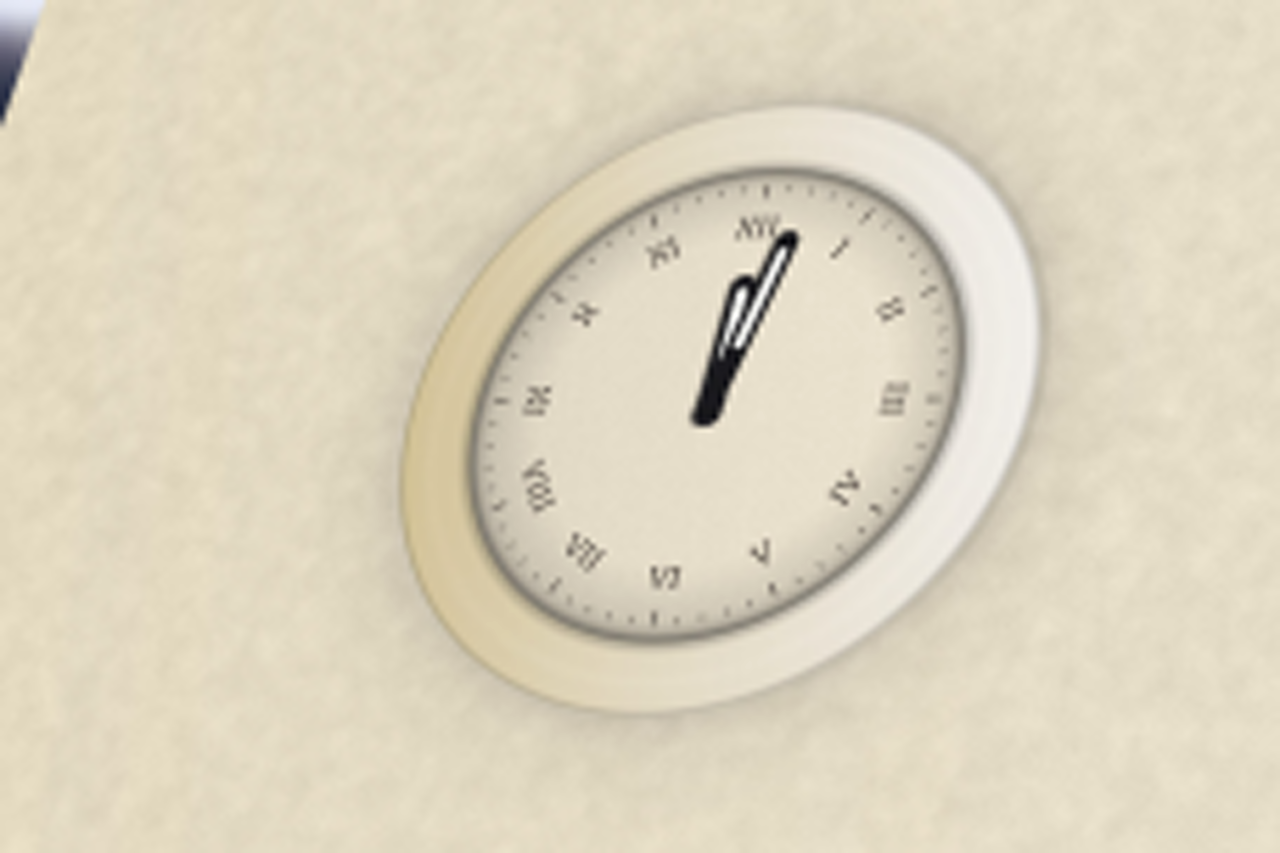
12h02
